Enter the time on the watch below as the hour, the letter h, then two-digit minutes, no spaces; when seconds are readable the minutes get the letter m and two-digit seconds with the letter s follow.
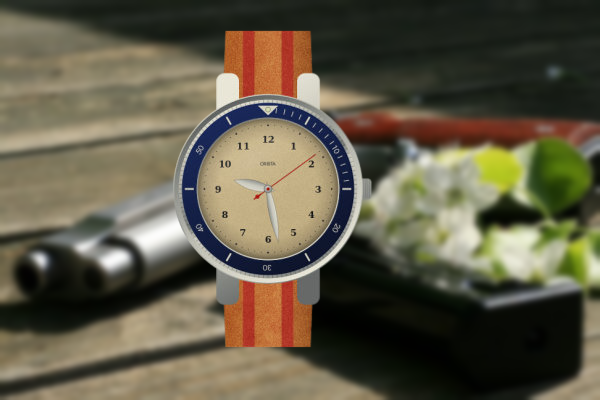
9h28m09s
